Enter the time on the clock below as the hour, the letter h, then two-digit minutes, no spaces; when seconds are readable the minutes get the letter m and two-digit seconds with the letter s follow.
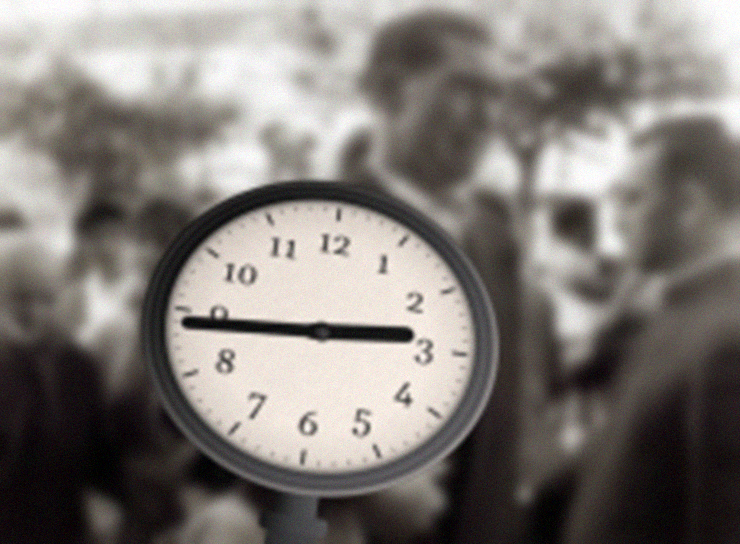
2h44
